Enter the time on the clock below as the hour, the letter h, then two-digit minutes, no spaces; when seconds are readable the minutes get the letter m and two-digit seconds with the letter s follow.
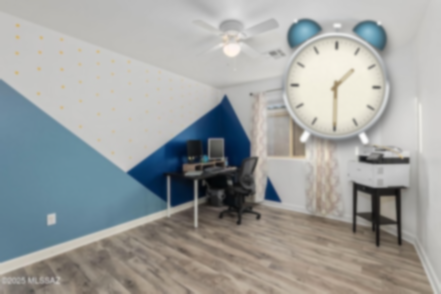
1h30
